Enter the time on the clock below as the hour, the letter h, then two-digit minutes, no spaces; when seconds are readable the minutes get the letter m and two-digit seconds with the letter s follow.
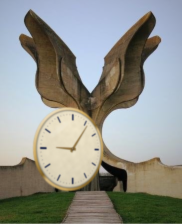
9h06
